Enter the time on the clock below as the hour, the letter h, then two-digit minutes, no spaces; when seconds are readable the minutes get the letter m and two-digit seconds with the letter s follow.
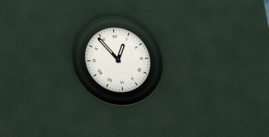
12h54
